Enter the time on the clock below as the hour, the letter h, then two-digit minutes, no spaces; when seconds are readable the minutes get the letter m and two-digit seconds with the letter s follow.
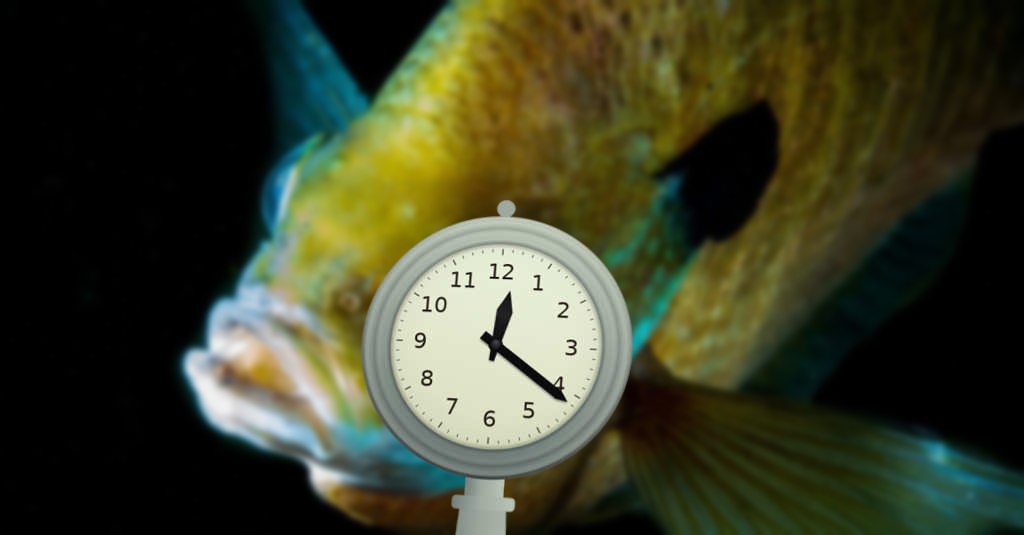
12h21
